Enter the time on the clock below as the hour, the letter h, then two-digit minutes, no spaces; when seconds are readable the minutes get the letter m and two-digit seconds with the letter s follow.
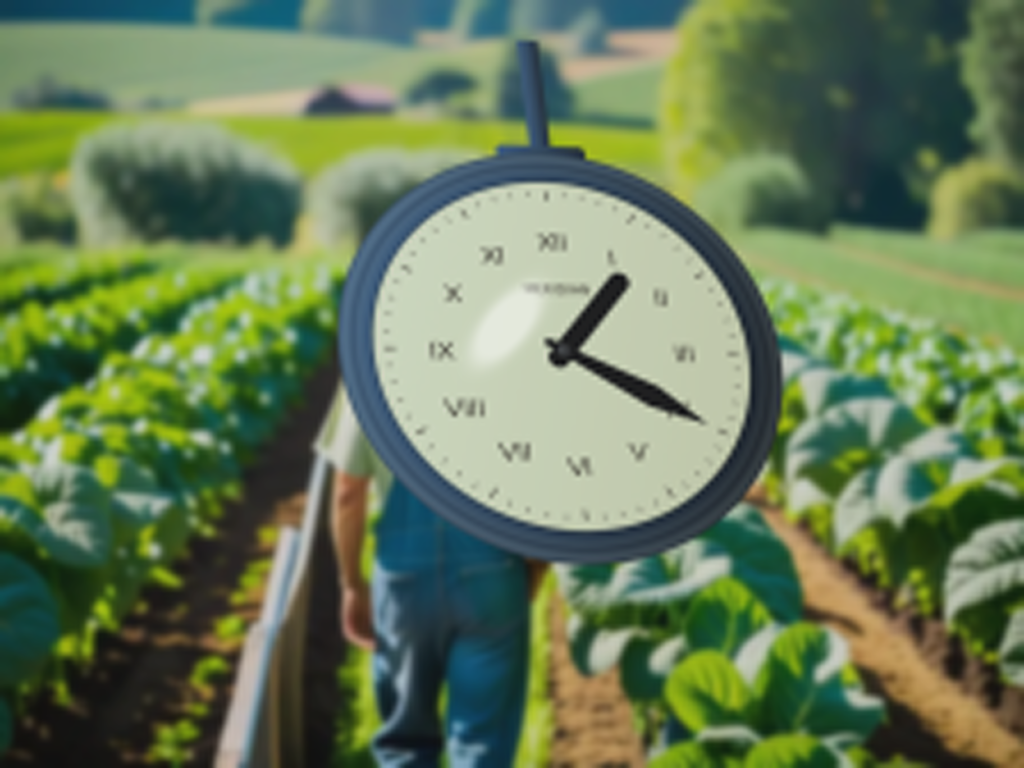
1h20
